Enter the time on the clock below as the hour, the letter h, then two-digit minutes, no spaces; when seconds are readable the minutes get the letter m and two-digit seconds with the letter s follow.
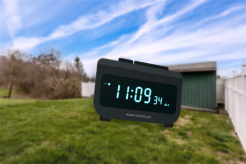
11h09m34s
